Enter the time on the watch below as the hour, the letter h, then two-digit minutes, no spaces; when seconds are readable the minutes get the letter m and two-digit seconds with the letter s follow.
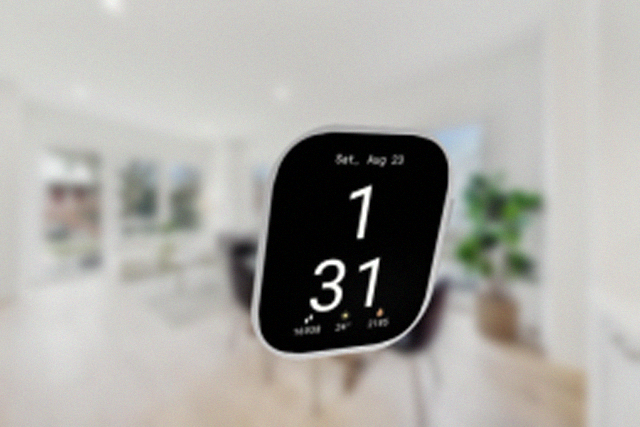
1h31
